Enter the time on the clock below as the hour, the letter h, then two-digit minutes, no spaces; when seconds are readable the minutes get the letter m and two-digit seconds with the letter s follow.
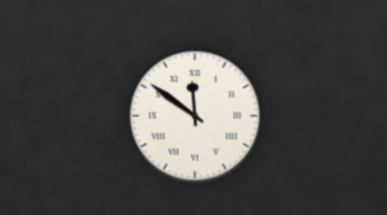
11h51
